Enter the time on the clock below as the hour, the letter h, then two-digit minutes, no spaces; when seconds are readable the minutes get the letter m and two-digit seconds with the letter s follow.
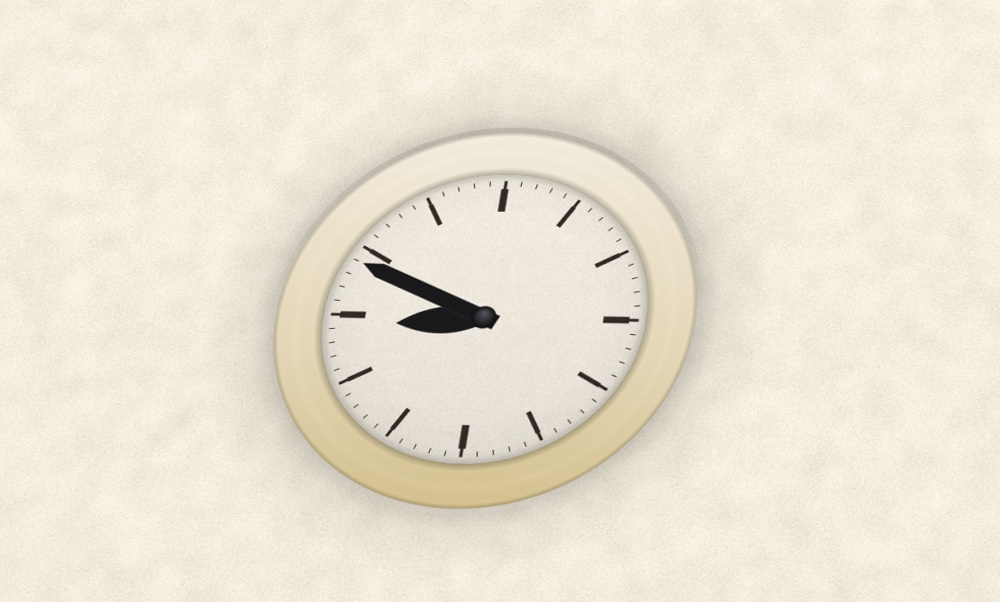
8h49
